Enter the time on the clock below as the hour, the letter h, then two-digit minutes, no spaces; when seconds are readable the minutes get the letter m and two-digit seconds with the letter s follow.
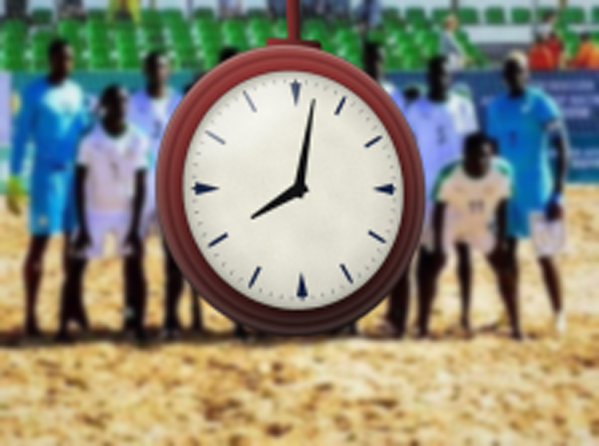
8h02
